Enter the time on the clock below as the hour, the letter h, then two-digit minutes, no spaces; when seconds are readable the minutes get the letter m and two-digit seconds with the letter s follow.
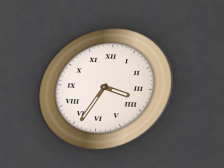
3h34
